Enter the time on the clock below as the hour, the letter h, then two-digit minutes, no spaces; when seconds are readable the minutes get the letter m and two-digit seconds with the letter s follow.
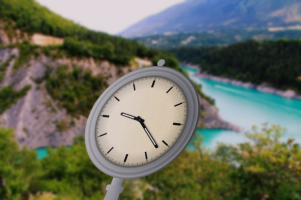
9h22
